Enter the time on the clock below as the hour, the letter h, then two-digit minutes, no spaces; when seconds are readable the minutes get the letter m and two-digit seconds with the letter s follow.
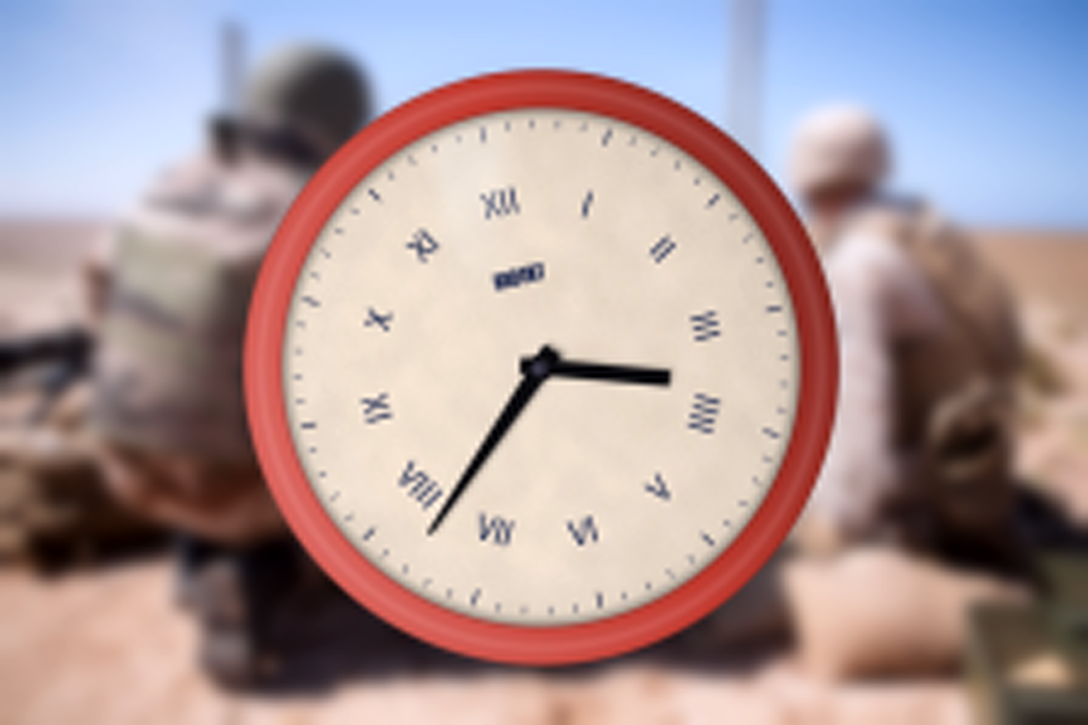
3h38
